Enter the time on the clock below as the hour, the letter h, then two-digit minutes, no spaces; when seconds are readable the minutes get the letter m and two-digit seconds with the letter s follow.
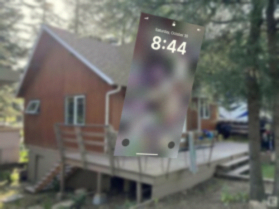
8h44
